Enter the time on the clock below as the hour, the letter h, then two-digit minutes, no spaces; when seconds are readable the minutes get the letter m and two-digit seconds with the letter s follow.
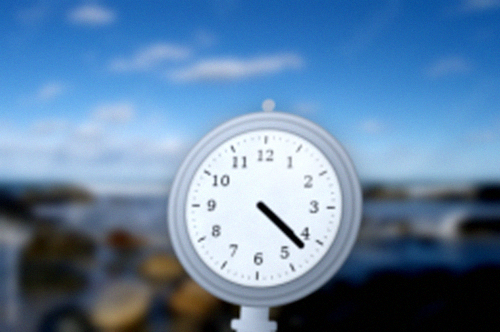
4h22
